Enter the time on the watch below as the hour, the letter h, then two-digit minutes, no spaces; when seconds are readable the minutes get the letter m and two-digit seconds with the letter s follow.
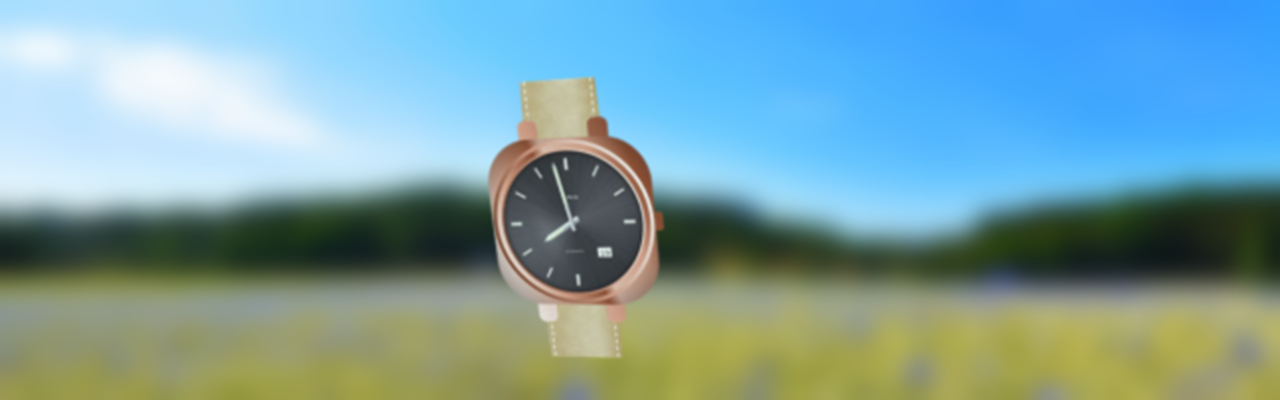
7h58
